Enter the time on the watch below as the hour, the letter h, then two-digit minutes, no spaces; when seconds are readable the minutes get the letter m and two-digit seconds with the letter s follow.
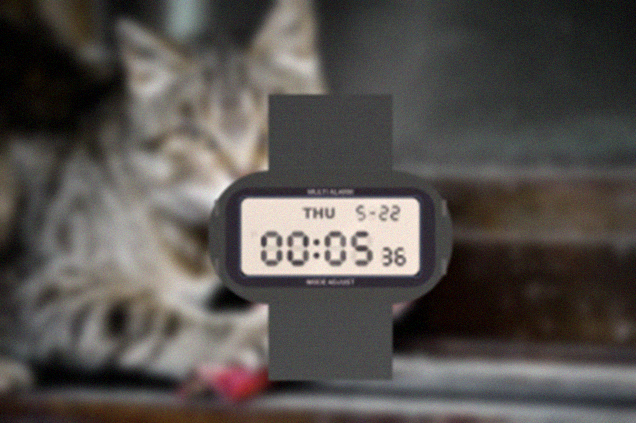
0h05m36s
